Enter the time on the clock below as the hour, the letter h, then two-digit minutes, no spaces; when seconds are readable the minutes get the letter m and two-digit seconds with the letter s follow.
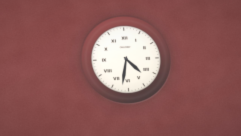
4h32
